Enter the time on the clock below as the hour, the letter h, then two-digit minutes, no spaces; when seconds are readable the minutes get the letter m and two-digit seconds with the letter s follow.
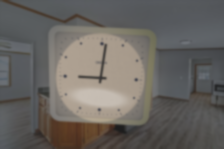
9h01
